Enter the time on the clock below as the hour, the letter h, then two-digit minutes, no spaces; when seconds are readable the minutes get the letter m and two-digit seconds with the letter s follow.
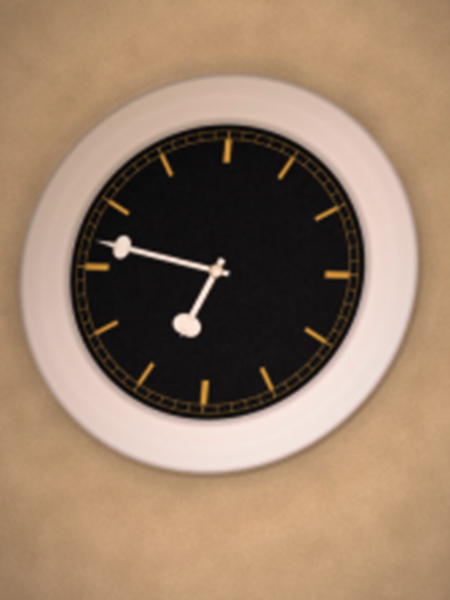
6h47
